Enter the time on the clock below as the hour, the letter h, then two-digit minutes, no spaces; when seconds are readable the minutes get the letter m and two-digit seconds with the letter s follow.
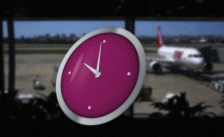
9h59
